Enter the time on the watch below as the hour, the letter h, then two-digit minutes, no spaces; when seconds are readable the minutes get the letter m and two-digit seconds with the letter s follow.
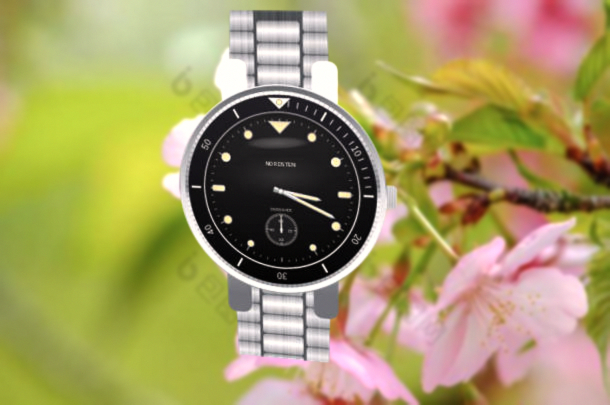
3h19
